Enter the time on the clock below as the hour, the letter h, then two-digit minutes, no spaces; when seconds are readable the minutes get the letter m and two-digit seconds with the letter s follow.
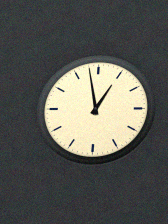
12h58
